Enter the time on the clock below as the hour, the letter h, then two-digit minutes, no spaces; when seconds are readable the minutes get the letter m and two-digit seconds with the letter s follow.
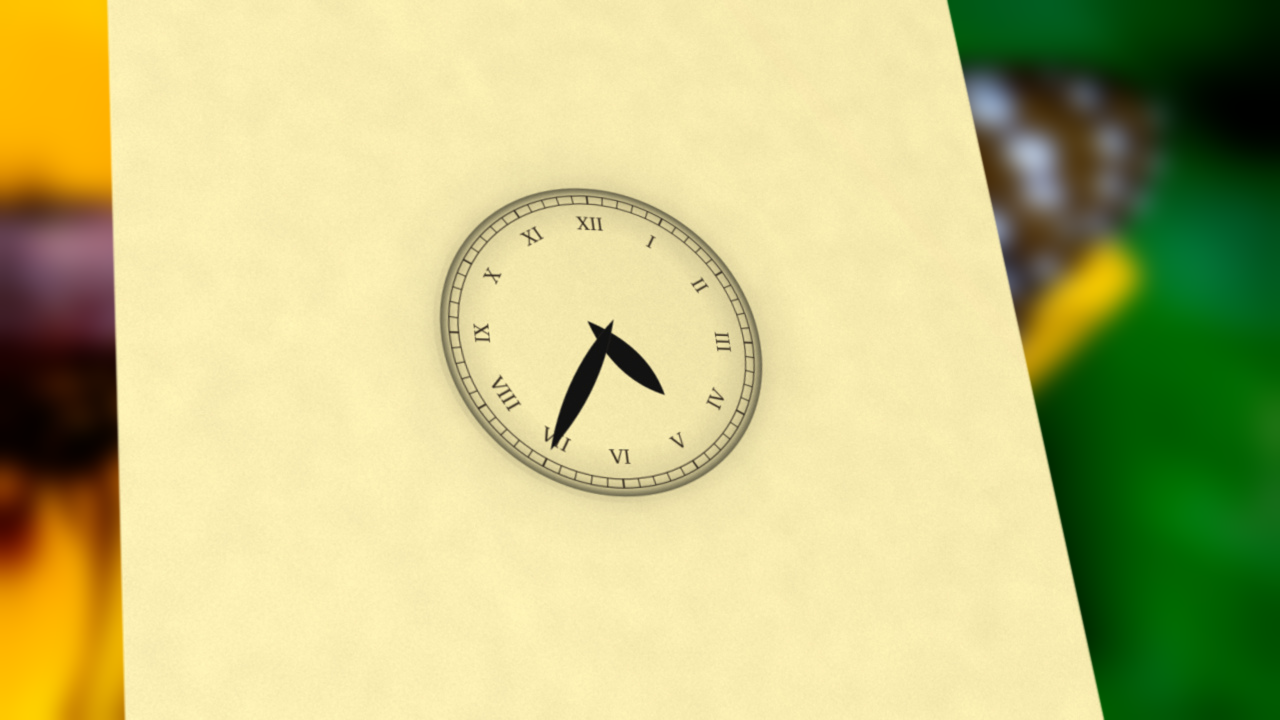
4h35
